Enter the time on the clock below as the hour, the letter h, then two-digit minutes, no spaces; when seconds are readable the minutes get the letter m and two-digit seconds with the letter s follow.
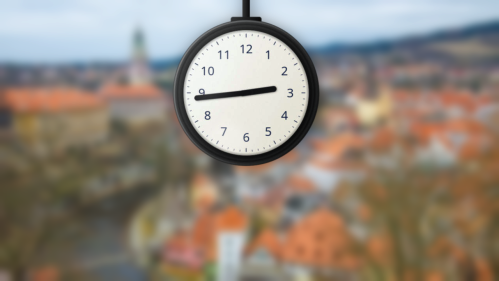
2h44
